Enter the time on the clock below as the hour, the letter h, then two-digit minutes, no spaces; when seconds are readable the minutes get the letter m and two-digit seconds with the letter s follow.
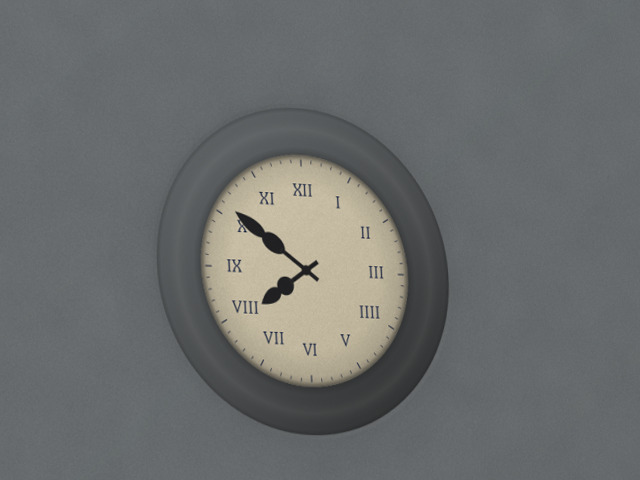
7h51
